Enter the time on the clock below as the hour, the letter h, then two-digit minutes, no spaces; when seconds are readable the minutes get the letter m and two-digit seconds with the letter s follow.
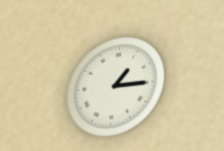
1h15
